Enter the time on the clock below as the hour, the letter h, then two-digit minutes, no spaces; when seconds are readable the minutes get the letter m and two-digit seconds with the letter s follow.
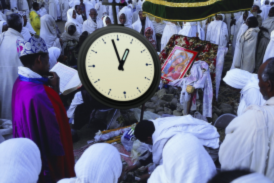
12h58
